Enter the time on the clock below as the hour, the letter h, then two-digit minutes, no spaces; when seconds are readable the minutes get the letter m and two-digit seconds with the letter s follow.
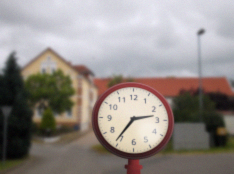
2h36
